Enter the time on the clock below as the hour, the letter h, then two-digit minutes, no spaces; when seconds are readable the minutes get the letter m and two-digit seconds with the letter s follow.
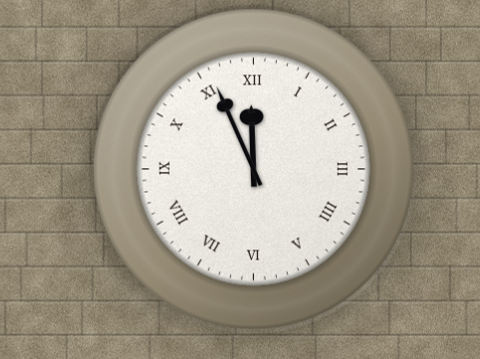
11h56
